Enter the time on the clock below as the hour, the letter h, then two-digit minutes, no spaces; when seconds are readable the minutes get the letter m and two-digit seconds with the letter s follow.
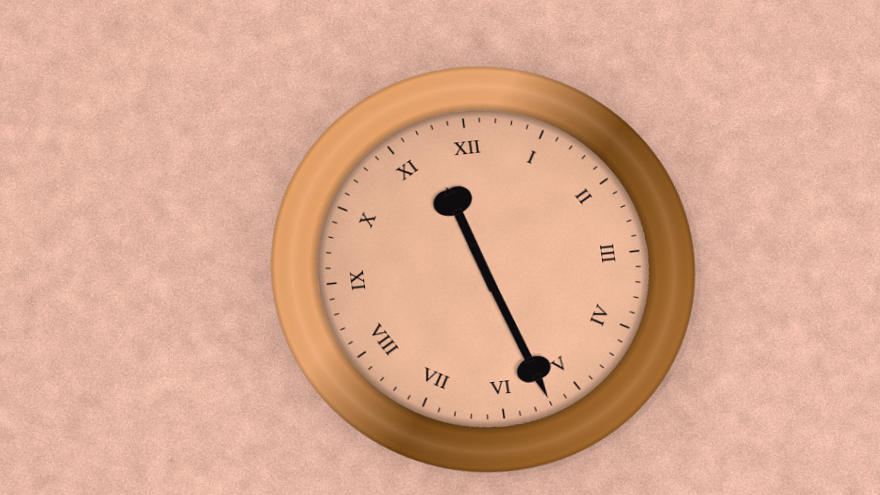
11h27
